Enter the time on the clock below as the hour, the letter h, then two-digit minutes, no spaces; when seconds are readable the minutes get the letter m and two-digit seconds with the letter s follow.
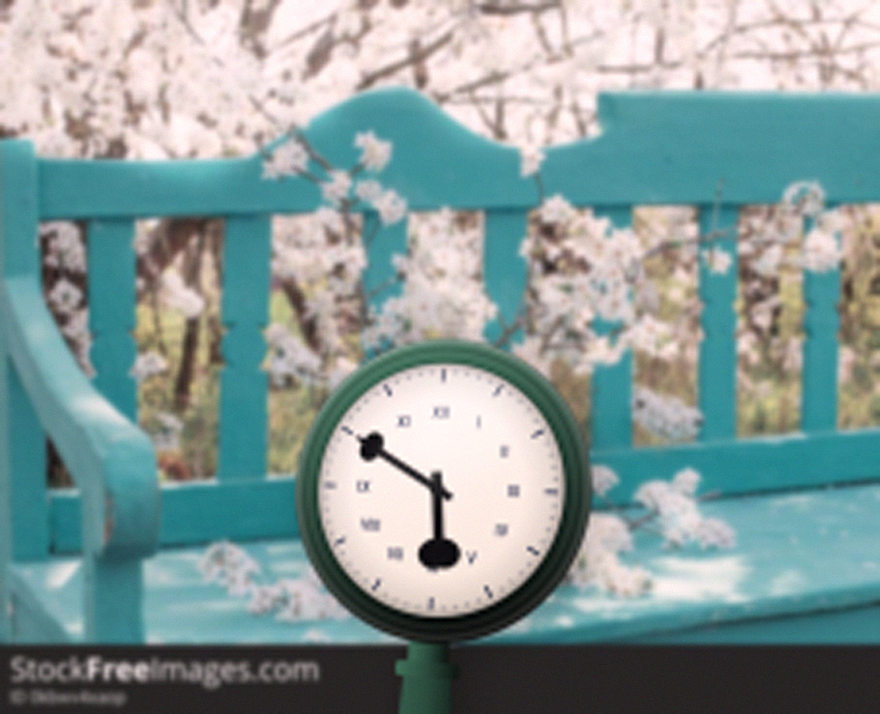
5h50
